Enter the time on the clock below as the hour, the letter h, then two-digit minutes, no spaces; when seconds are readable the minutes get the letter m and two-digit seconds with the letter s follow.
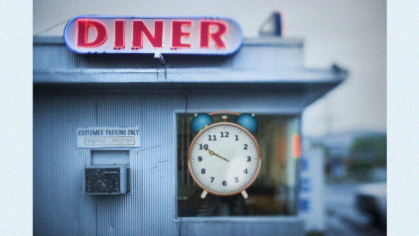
9h50
